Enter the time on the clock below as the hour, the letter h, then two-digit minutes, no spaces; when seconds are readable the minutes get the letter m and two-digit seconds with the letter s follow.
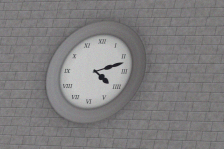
4h12
